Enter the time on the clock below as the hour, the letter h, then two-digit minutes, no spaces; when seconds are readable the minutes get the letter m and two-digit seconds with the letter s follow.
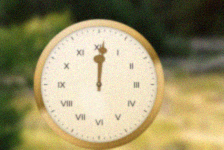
12h01
